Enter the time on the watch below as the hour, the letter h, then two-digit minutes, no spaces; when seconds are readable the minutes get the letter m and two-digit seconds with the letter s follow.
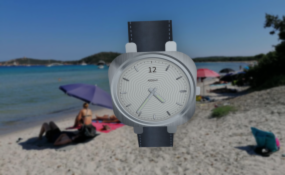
4h36
